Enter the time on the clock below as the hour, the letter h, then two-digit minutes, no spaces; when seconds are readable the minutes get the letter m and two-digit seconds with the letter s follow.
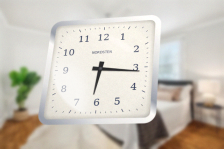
6h16
